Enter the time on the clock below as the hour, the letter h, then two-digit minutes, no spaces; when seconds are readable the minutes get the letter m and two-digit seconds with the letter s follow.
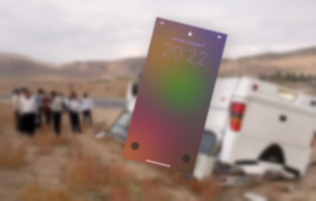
20h22
